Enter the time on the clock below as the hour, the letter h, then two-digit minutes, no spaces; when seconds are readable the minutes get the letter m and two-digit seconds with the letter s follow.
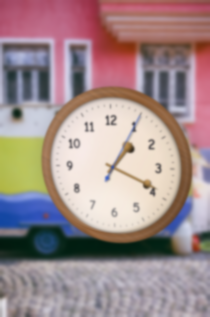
1h19m05s
